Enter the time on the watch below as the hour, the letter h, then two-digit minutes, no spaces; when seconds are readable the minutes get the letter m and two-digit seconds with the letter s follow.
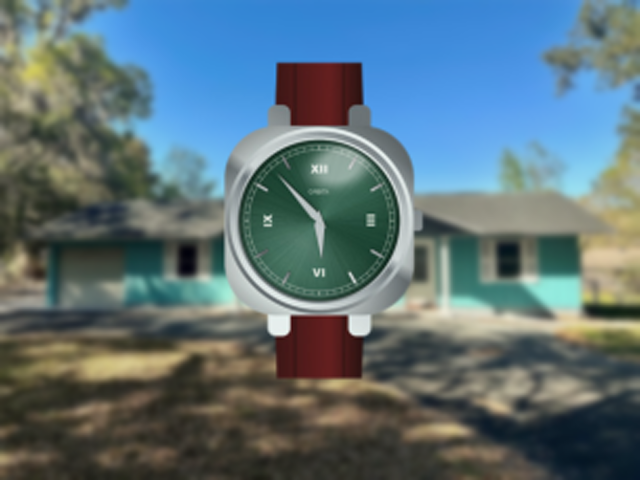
5h53
